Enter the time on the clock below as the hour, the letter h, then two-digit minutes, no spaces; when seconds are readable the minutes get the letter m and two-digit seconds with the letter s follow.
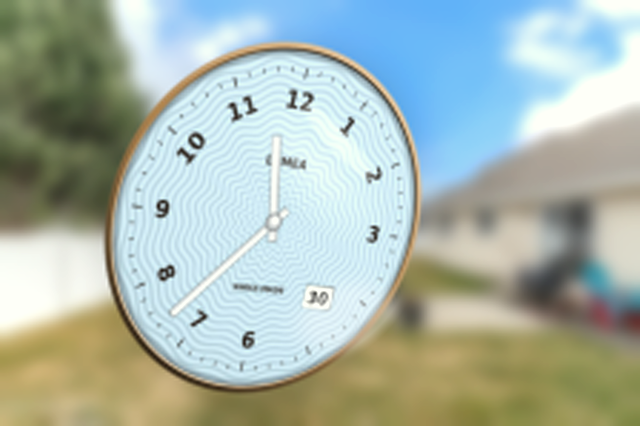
11h37
